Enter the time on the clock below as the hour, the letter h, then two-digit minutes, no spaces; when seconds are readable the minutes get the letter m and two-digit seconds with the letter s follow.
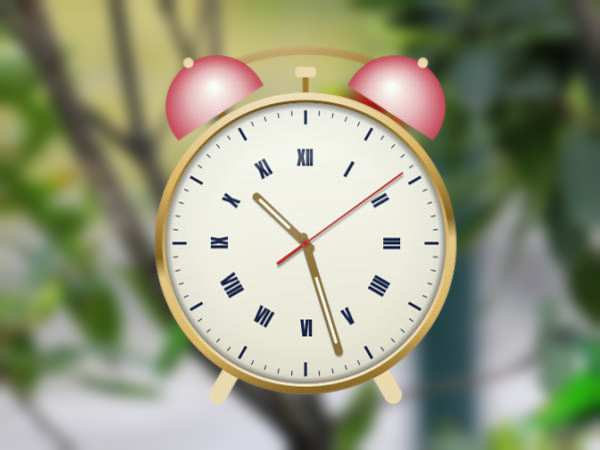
10h27m09s
